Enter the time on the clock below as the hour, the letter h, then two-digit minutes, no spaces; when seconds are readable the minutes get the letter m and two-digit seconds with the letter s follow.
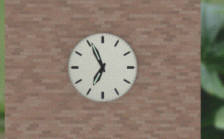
6h56
